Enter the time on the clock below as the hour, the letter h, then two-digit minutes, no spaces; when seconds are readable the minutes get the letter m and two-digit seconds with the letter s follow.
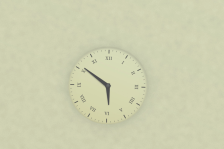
5h51
